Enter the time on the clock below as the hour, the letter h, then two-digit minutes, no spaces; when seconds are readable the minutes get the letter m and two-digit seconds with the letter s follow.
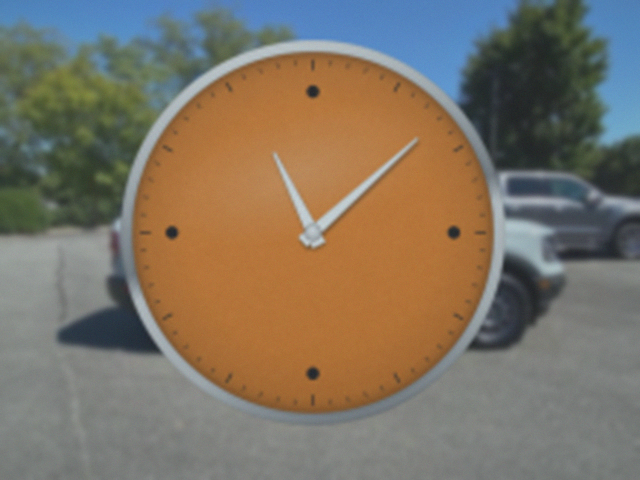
11h08
